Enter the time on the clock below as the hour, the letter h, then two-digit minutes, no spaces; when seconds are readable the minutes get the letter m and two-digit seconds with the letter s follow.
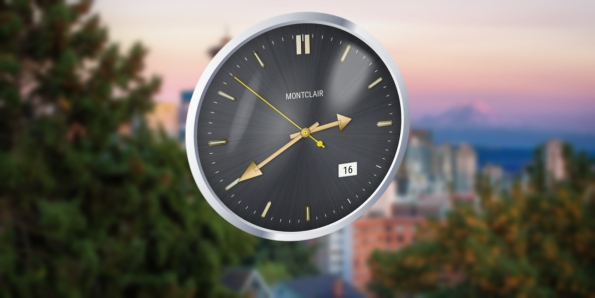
2h39m52s
